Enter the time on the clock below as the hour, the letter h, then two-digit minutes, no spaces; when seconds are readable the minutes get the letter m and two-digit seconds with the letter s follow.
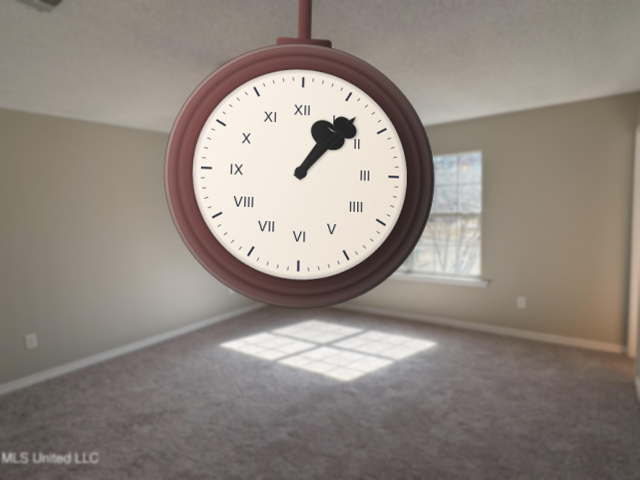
1h07
